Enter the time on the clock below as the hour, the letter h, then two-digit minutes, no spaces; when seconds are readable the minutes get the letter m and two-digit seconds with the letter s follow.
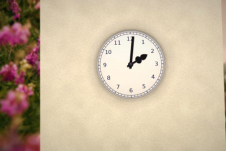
2h01
